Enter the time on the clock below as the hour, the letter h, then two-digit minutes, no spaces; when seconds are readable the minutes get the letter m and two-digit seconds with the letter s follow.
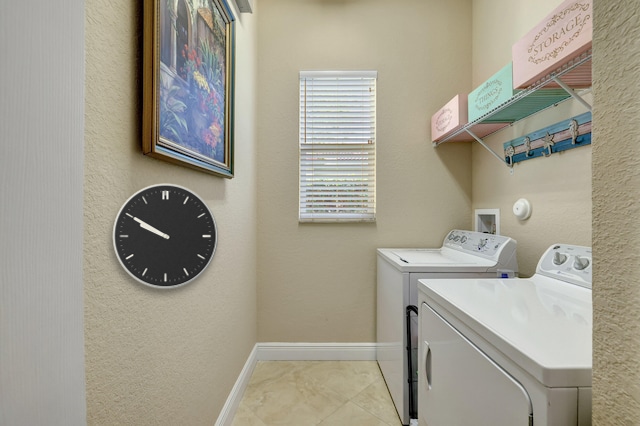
9h50
